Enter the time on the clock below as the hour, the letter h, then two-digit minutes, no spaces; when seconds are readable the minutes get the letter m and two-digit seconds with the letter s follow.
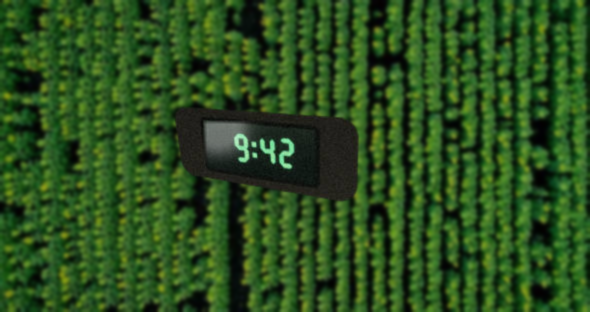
9h42
